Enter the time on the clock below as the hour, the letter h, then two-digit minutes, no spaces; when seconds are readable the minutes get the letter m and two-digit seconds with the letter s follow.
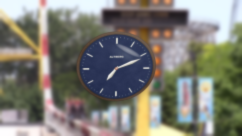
7h11
